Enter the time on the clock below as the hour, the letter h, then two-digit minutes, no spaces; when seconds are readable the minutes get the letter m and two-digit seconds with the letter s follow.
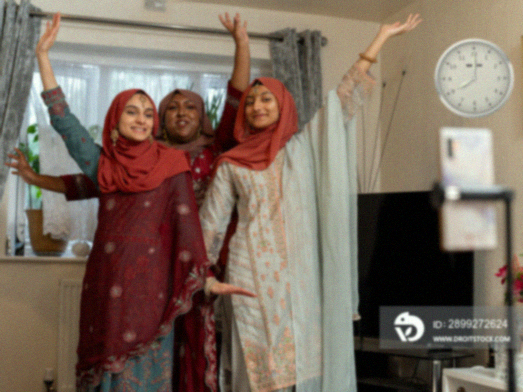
8h00
